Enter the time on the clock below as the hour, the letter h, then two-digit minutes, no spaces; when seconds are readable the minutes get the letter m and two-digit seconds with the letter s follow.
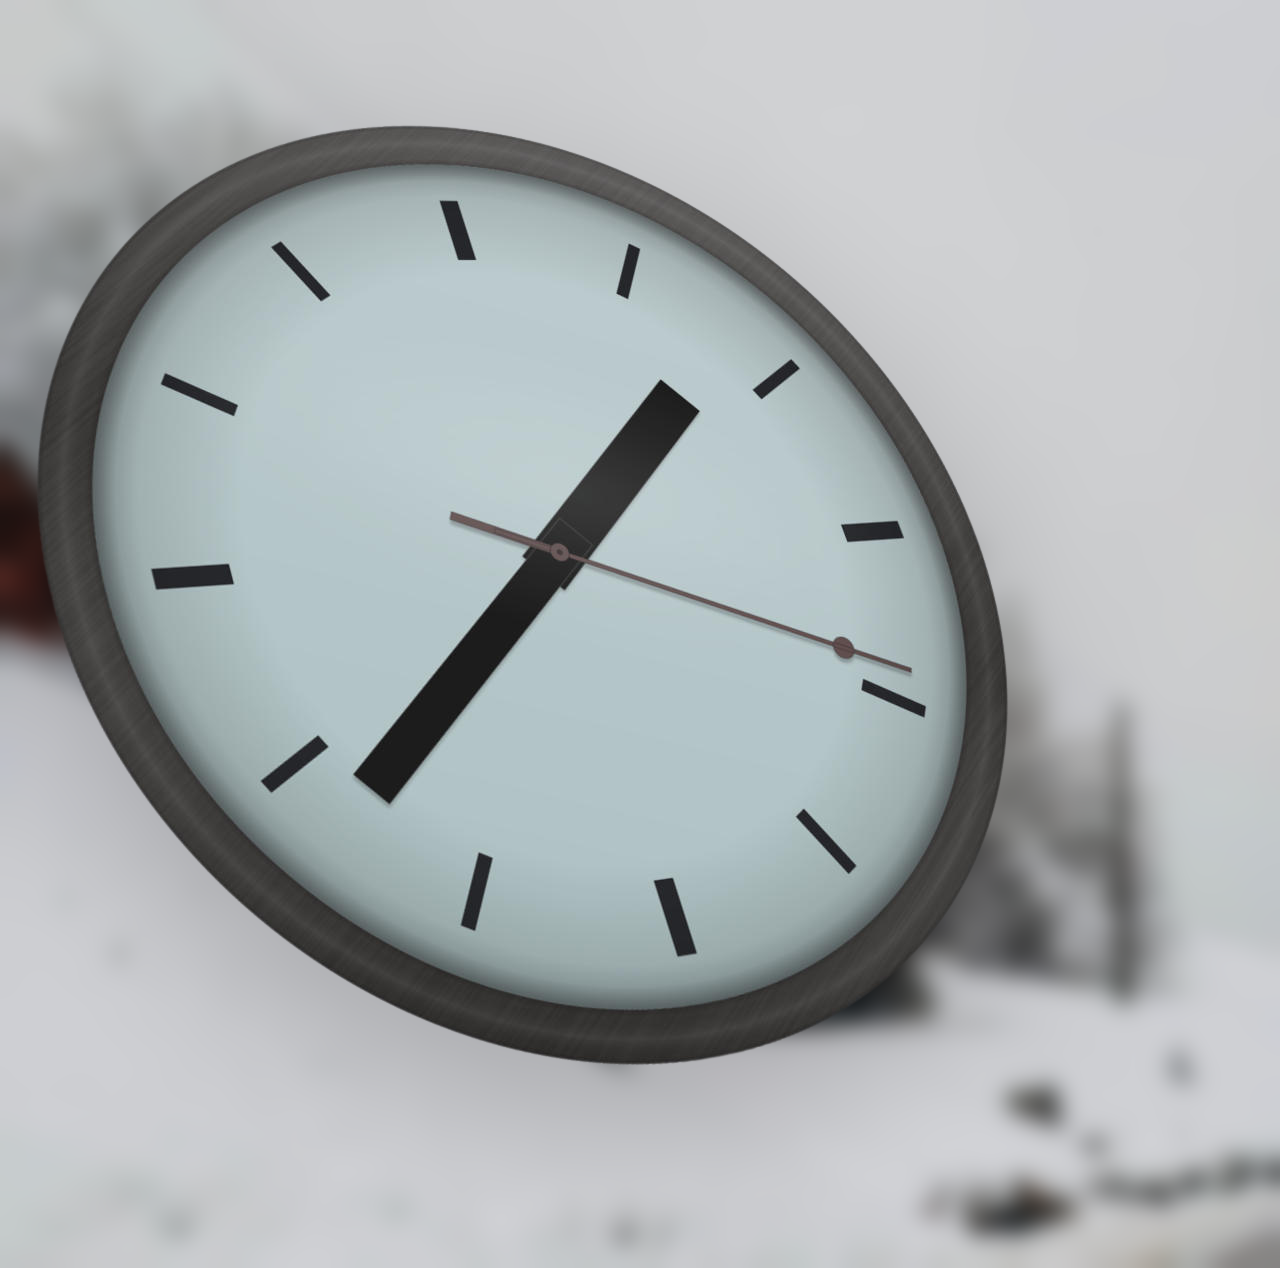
1h38m19s
